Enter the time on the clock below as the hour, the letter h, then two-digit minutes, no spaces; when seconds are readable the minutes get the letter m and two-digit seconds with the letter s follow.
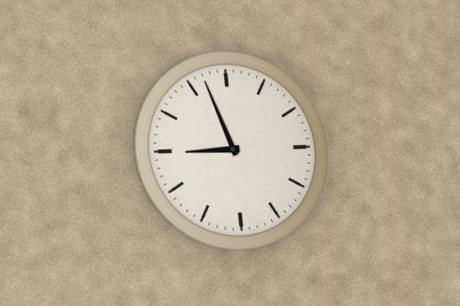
8h57
